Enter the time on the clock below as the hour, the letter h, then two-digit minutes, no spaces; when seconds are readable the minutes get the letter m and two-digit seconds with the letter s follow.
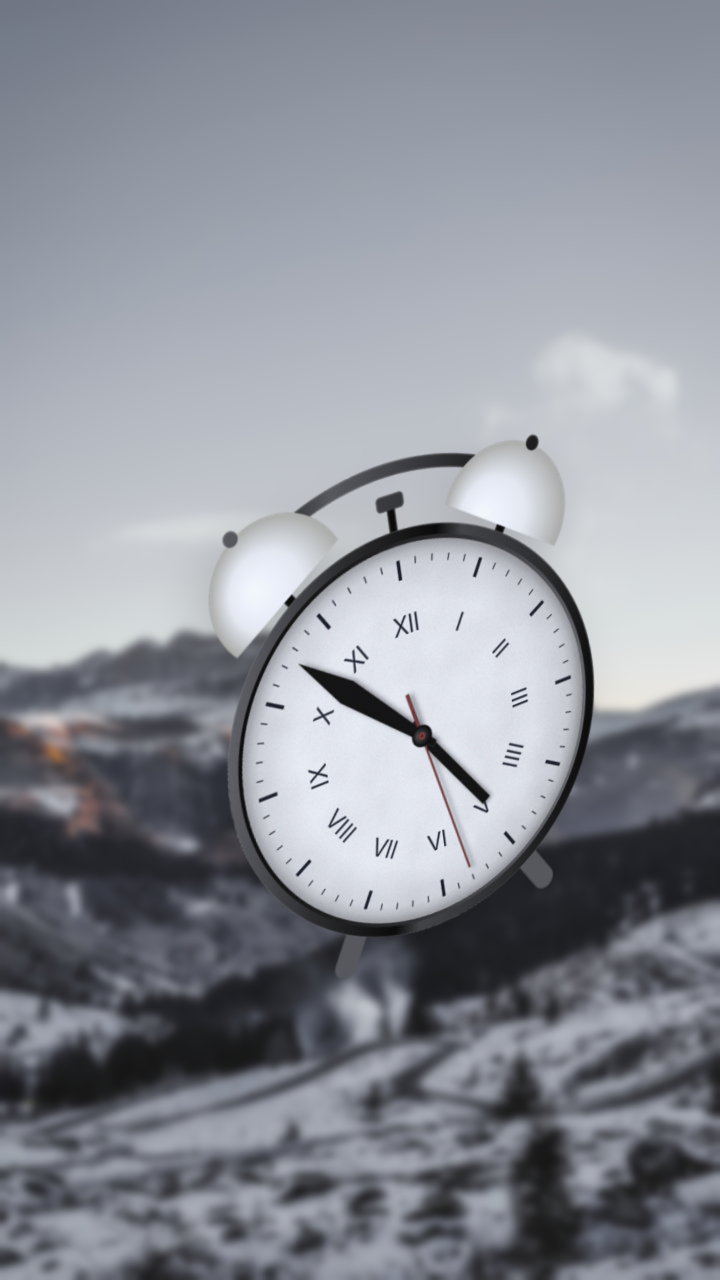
4h52m28s
